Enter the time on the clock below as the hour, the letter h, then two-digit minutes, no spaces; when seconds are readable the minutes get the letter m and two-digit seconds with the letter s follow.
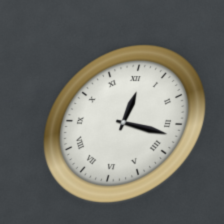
12h17
